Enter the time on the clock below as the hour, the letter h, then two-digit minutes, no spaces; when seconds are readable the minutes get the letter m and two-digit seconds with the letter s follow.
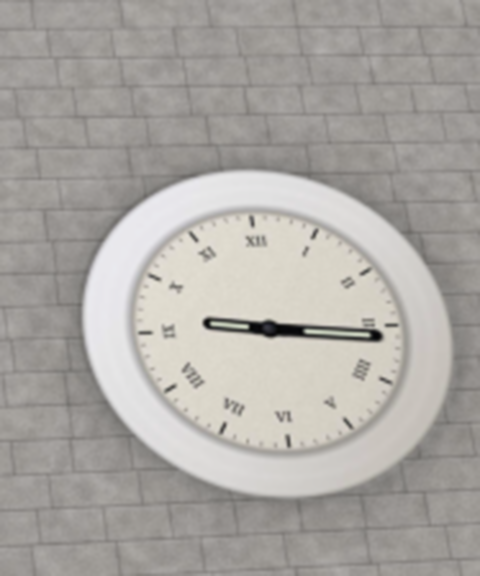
9h16
